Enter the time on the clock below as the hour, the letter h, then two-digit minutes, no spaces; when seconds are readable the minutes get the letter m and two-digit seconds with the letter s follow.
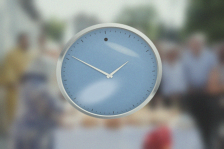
1h51
